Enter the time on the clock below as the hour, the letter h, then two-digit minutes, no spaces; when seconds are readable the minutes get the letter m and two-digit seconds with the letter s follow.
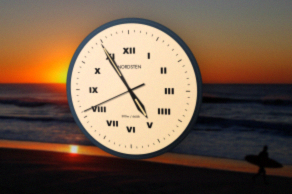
4h54m41s
